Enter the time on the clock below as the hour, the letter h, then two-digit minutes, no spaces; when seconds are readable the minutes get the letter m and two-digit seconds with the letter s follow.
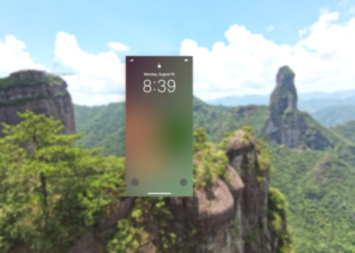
8h39
